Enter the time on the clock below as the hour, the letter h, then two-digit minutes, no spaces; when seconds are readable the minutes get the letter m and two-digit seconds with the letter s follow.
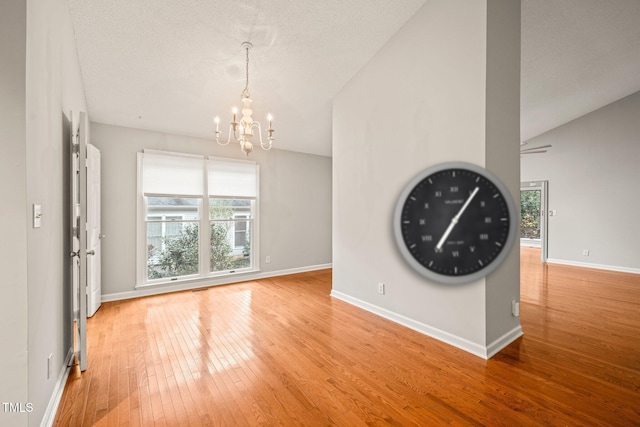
7h06
